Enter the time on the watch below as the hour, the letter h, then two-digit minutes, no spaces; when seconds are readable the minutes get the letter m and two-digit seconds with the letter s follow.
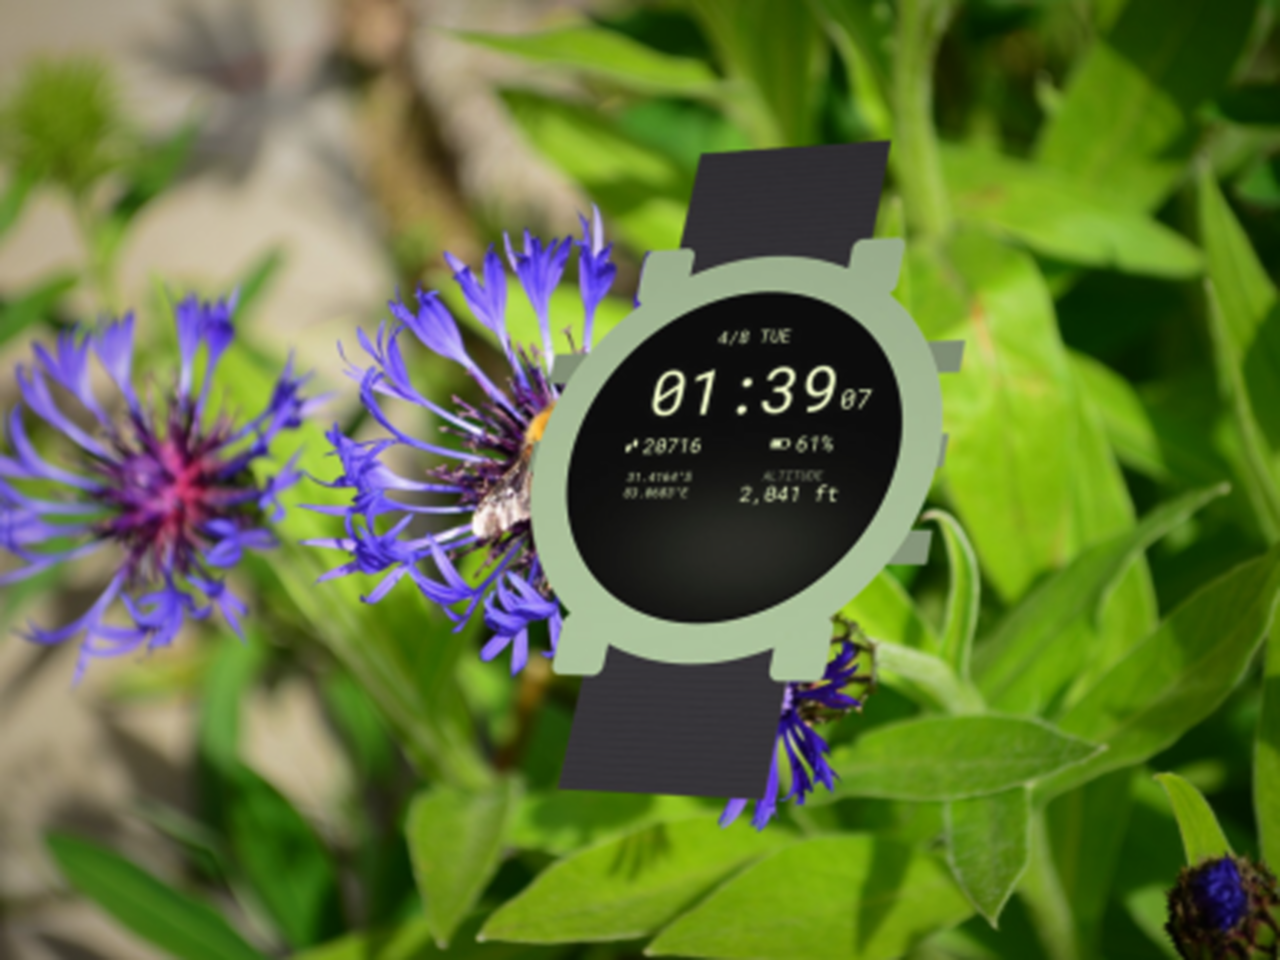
1h39m07s
